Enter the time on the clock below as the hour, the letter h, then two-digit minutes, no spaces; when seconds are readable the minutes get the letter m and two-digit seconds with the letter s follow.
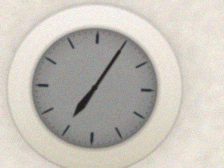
7h05
